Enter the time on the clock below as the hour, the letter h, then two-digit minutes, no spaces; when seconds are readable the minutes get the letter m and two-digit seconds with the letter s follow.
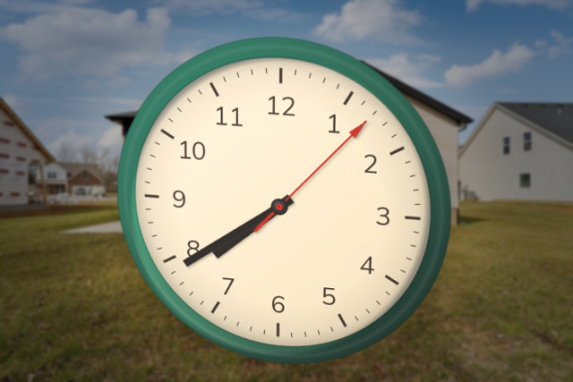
7h39m07s
